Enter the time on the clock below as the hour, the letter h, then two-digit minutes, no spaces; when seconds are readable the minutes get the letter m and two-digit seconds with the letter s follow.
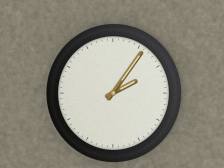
2h06
